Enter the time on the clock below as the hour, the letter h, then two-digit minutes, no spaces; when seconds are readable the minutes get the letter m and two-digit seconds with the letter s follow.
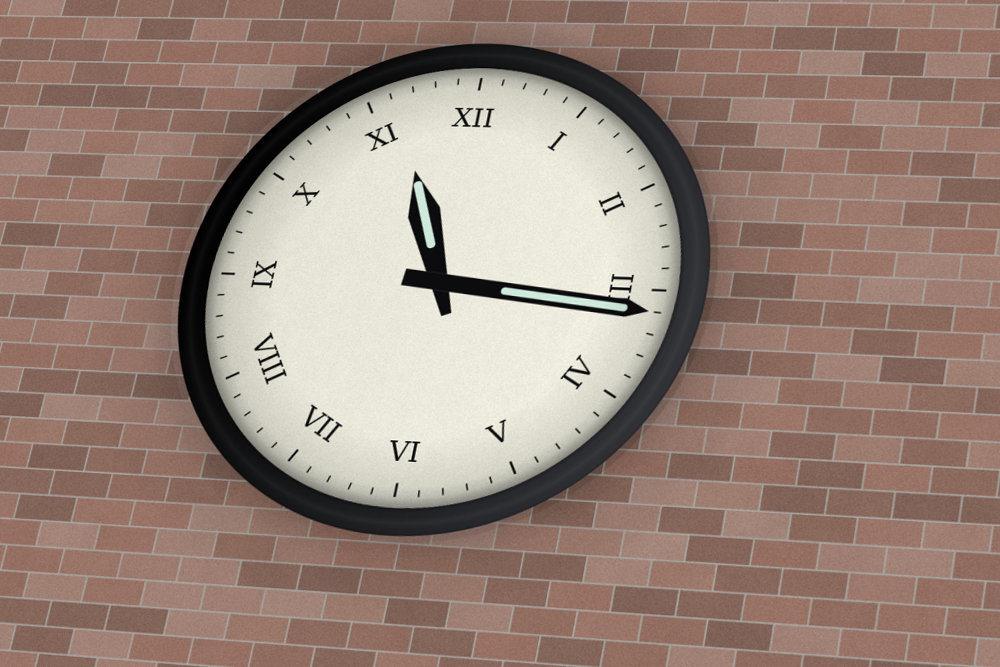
11h16
